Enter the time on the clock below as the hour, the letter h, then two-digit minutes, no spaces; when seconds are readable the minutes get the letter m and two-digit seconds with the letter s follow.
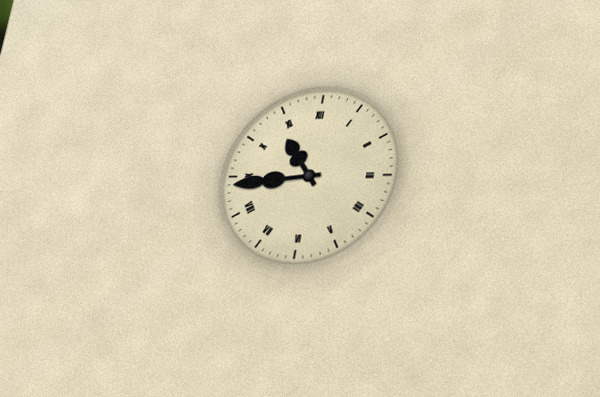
10h44
